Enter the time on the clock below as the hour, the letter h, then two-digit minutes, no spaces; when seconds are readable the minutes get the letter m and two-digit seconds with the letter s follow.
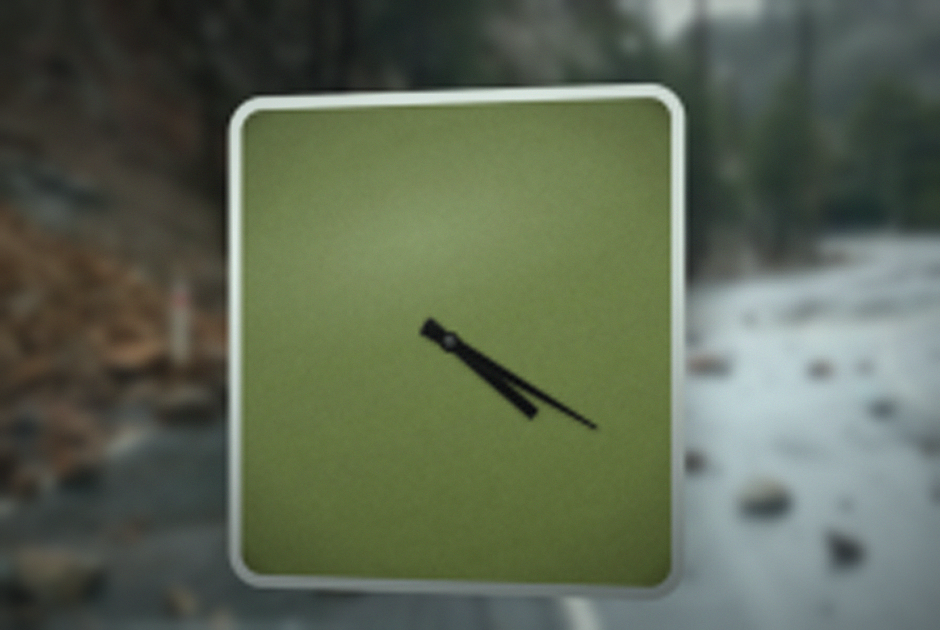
4h20
